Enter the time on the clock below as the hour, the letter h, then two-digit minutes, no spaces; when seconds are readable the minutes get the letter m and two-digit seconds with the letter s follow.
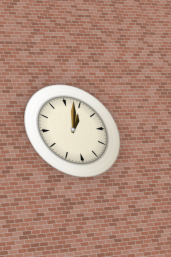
1h03
